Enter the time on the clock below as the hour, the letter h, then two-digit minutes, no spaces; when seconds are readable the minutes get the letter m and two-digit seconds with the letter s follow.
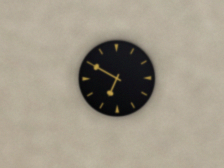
6h50
